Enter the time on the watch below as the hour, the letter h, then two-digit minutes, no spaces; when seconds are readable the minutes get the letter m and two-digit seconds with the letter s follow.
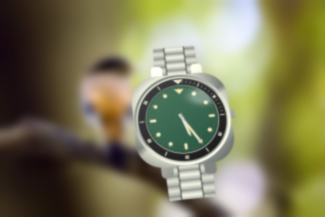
5h25
